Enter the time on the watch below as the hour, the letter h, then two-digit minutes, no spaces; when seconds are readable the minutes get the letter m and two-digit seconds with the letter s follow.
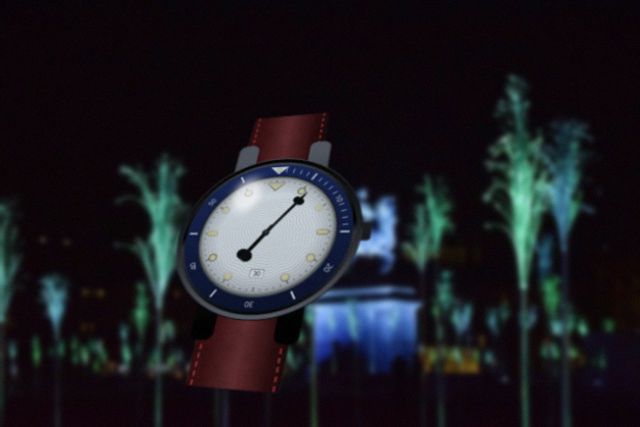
7h06
